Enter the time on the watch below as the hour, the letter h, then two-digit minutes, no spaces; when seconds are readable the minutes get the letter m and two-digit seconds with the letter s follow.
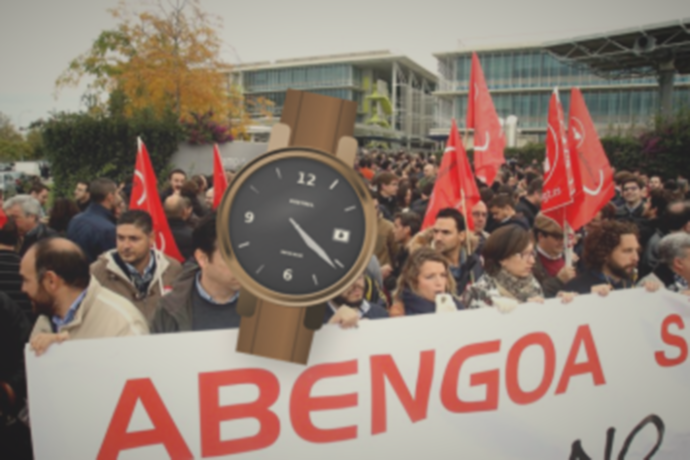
4h21
